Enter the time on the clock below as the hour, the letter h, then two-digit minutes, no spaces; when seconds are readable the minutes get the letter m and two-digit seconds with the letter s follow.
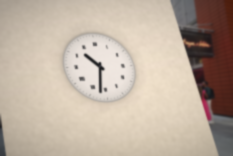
10h32
